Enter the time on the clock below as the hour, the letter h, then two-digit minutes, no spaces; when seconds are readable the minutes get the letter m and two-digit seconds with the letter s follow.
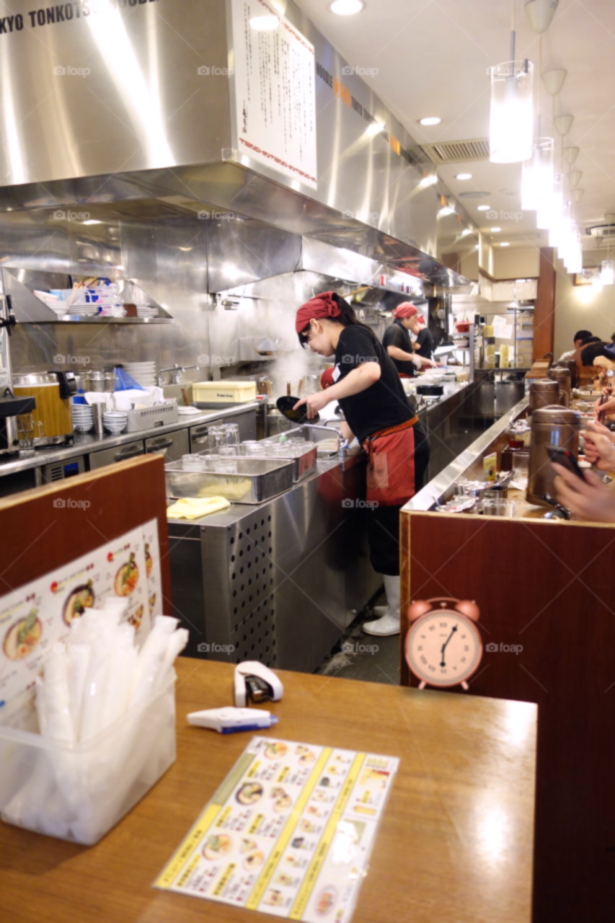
6h05
